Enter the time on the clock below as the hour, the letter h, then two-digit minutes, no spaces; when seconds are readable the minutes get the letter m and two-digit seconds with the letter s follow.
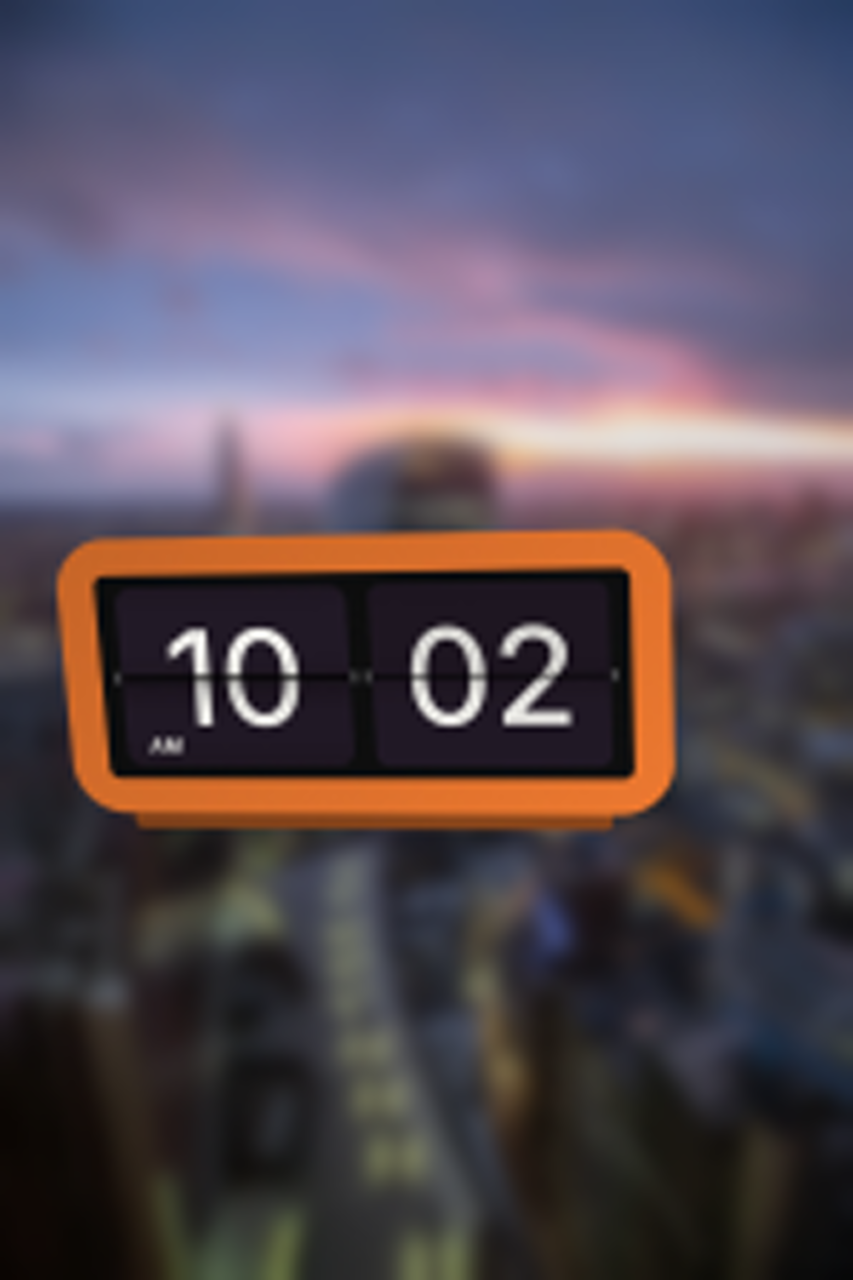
10h02
